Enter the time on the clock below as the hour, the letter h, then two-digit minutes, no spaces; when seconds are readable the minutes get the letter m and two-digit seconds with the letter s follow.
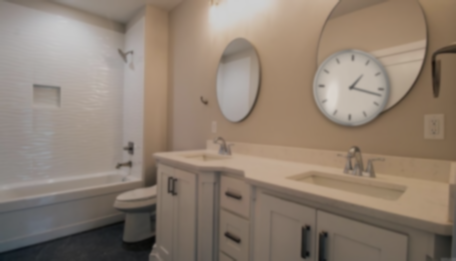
1h17
